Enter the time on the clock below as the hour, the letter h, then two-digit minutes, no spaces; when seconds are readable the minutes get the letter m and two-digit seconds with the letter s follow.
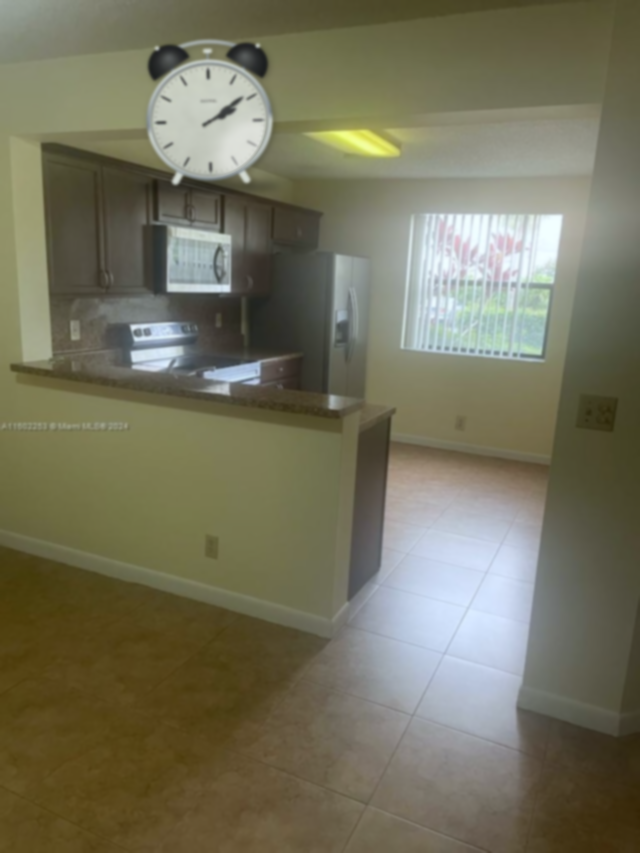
2h09
